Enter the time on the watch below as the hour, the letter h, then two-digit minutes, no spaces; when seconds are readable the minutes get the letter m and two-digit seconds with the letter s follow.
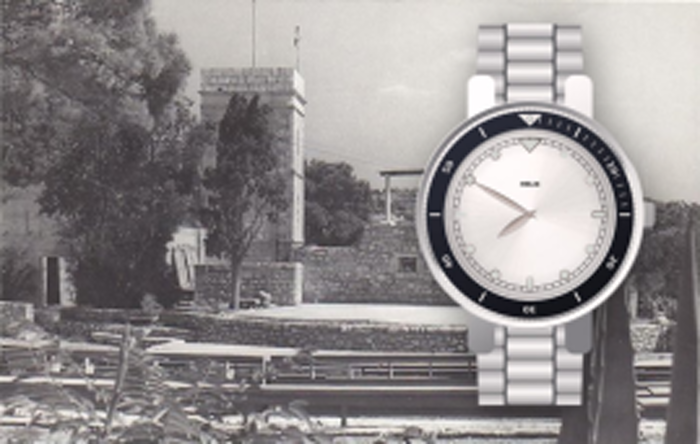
7h50
